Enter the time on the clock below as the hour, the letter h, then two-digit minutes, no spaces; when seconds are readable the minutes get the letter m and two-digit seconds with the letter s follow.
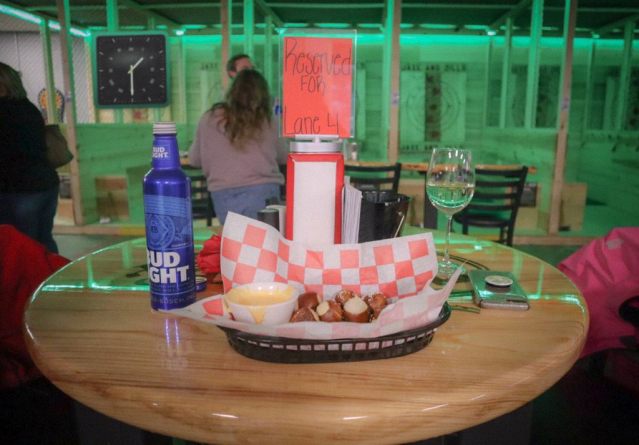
1h30
